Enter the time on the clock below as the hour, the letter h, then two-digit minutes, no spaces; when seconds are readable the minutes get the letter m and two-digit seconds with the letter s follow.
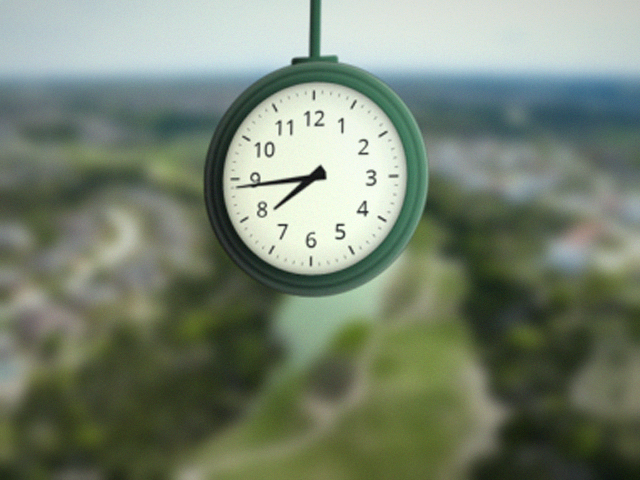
7h44
